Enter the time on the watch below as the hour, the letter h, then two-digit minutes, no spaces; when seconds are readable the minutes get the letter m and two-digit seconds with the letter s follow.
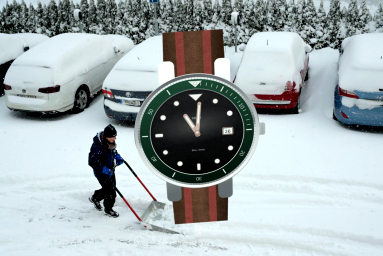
11h01
